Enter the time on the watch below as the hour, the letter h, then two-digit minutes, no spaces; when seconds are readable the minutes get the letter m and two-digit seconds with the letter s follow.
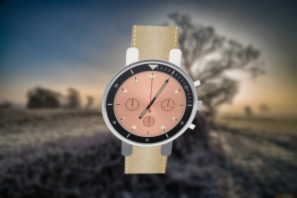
7h05
